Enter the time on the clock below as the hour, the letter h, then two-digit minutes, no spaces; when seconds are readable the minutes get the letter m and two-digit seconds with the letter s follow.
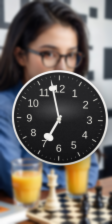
6h58
